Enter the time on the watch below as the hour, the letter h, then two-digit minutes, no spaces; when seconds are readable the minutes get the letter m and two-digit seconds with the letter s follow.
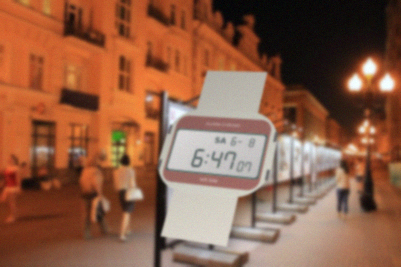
6h47
